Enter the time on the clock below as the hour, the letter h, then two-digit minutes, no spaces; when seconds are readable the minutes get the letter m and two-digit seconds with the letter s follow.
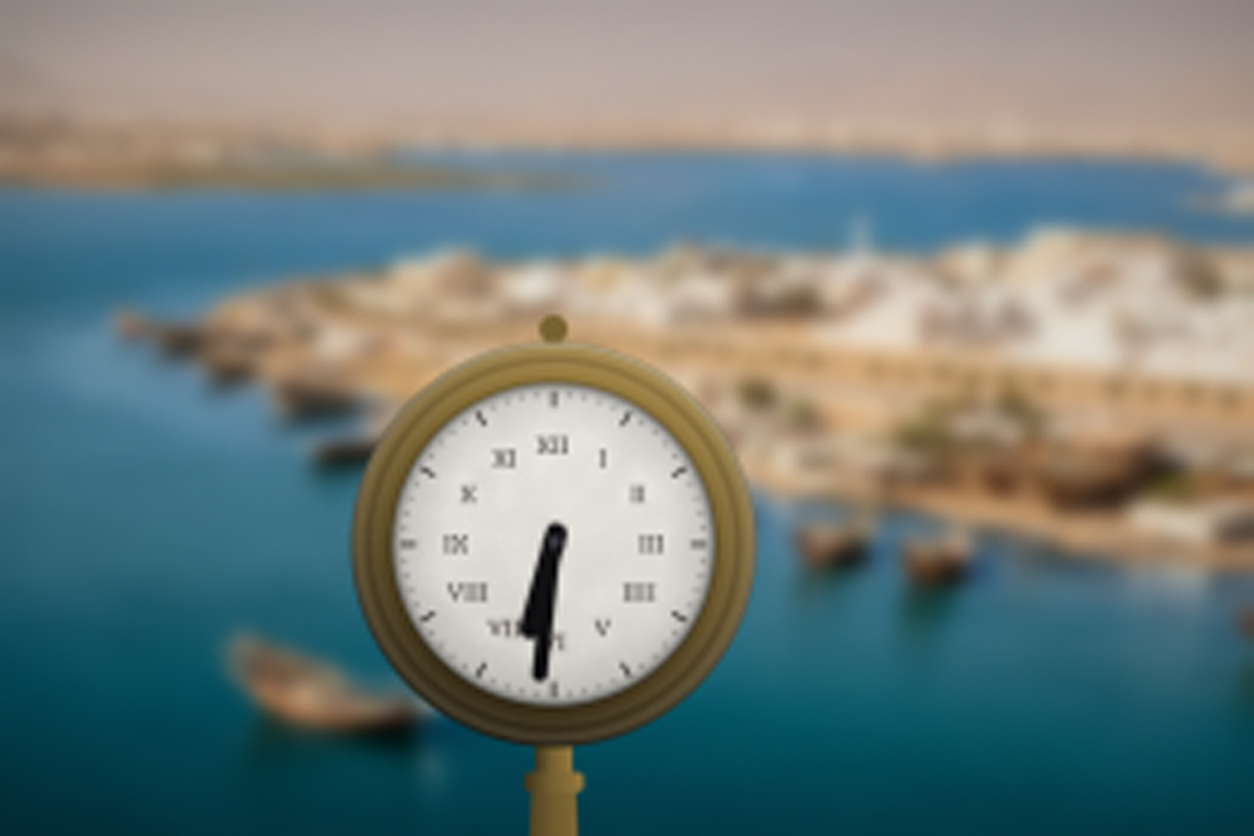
6h31
